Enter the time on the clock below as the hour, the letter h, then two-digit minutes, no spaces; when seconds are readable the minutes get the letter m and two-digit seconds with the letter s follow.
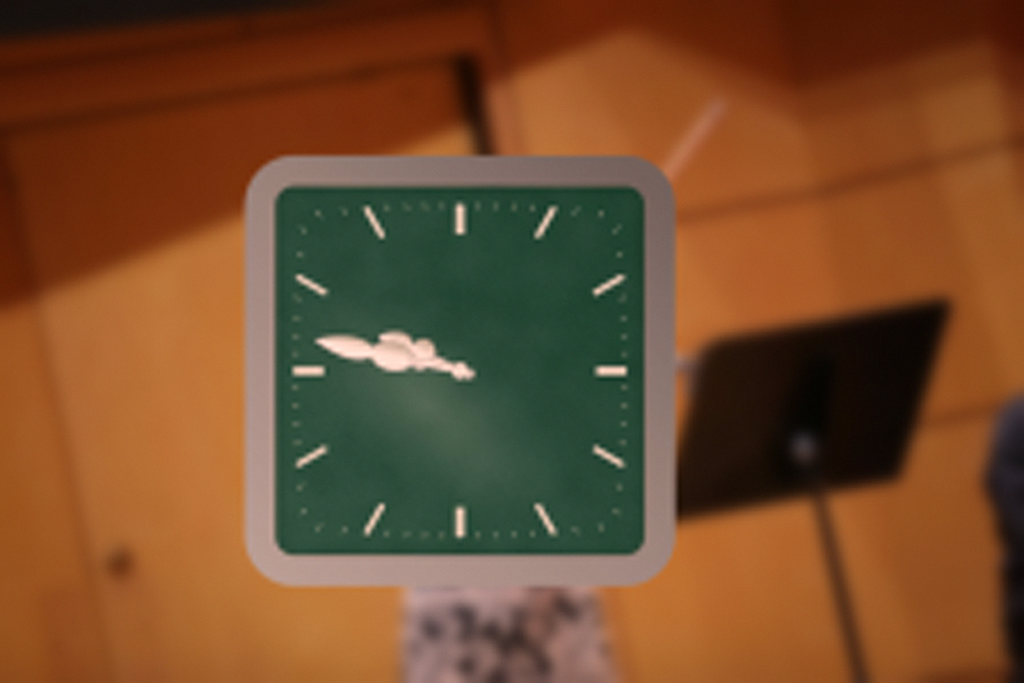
9h47
